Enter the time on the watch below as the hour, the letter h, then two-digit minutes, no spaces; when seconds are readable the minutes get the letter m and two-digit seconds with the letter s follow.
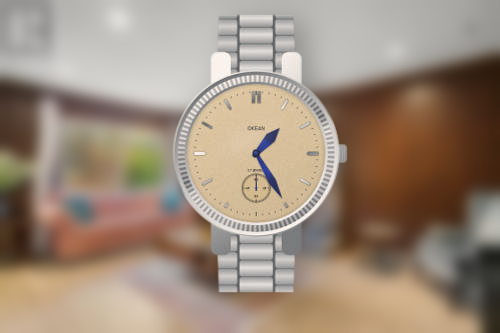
1h25
